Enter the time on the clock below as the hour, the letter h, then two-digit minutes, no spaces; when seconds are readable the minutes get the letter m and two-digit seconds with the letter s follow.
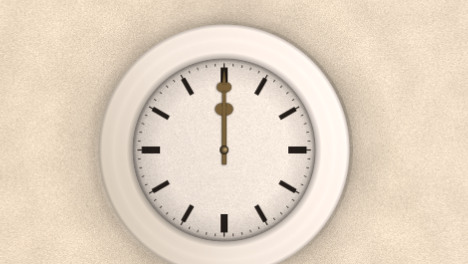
12h00
